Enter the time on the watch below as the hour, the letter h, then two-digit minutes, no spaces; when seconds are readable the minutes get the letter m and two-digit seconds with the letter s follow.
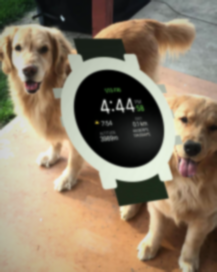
4h44
